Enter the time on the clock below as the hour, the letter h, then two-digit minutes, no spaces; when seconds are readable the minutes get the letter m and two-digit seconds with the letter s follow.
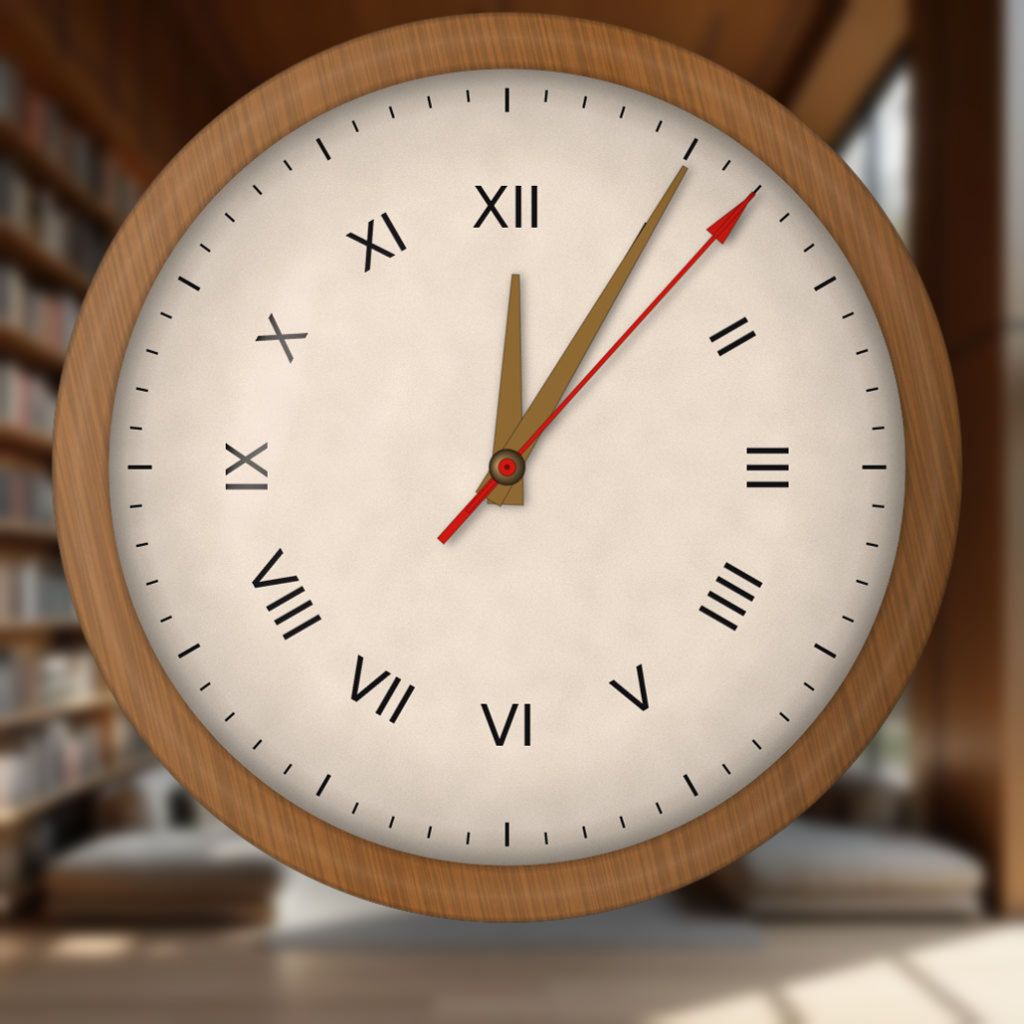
12h05m07s
